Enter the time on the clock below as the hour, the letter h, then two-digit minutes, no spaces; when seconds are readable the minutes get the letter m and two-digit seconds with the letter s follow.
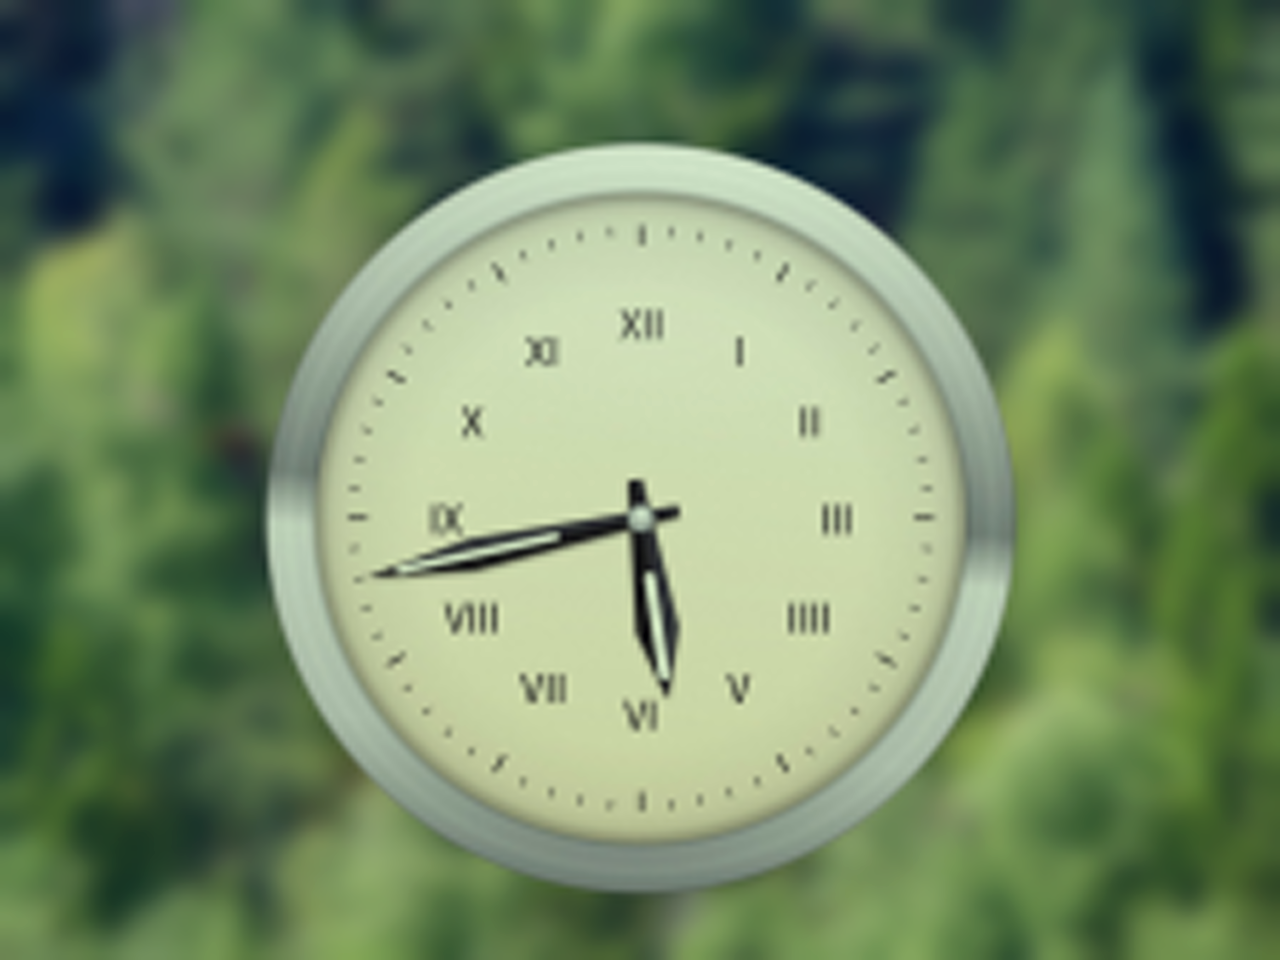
5h43
